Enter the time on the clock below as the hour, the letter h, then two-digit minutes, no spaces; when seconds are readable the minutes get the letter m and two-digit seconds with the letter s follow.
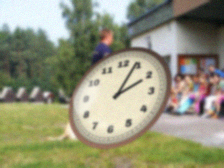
2h04
